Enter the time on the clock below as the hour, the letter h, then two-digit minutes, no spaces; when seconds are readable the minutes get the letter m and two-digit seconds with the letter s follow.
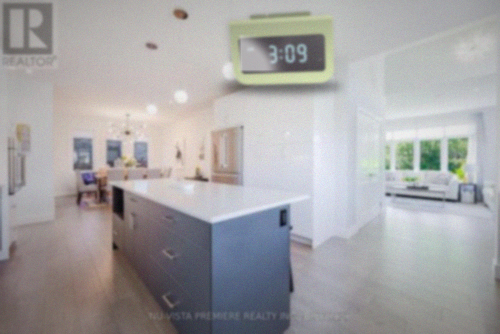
3h09
